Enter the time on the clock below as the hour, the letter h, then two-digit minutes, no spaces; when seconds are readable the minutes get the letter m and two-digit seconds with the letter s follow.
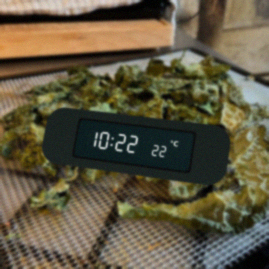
10h22
